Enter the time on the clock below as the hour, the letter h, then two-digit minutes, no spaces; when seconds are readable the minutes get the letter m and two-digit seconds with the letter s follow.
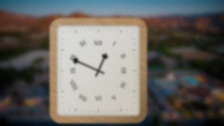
12h49
